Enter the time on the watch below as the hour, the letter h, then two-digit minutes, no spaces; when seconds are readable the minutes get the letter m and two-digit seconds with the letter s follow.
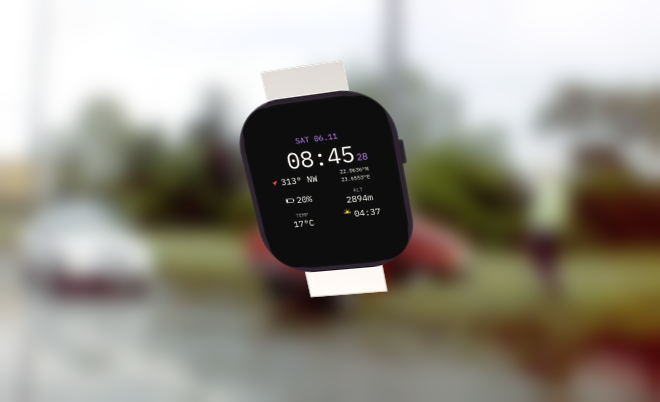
8h45m28s
